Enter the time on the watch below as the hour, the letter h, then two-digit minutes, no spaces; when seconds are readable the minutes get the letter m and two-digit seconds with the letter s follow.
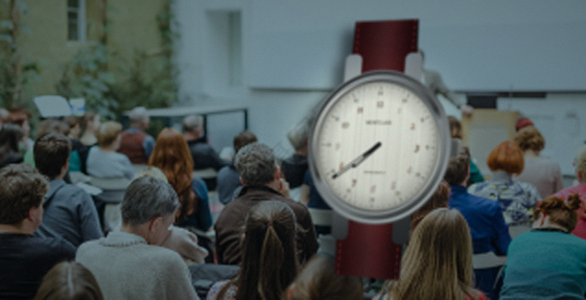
7h39
